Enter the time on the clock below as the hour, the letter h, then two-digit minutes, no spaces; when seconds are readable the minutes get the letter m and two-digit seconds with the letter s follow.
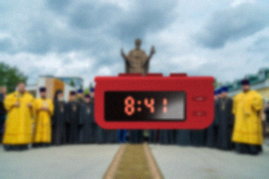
8h41
